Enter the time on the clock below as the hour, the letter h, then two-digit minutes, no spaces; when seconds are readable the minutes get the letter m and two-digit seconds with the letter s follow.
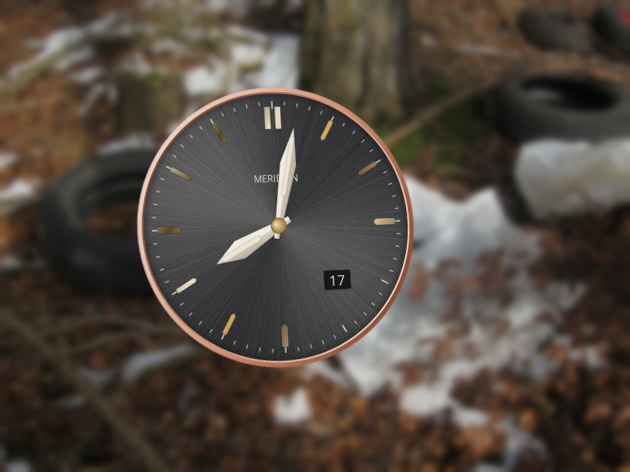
8h02
